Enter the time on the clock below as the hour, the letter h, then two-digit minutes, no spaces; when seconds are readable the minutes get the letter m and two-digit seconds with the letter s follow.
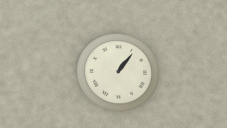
1h06
